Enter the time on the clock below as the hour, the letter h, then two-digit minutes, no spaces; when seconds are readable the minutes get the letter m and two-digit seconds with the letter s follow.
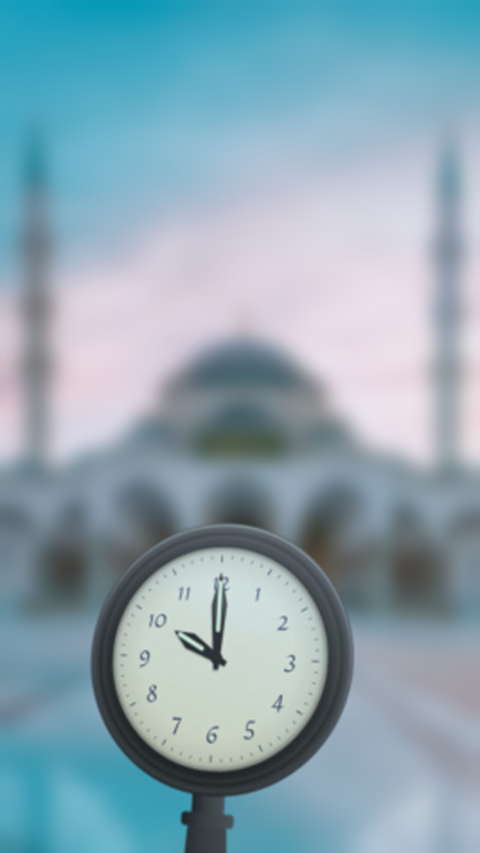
10h00
